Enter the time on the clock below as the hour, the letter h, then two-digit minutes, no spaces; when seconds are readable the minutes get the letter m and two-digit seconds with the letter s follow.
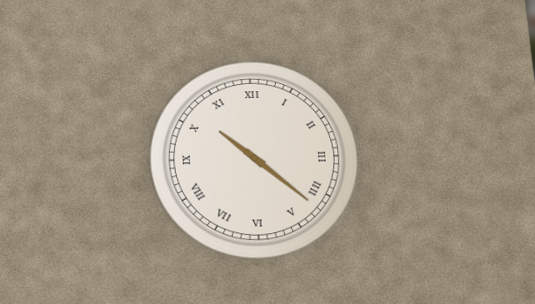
10h22
